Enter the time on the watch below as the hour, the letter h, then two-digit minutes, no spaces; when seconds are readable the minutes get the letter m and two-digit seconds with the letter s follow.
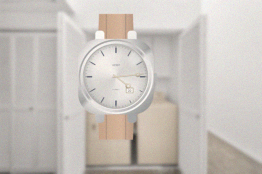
4h14
